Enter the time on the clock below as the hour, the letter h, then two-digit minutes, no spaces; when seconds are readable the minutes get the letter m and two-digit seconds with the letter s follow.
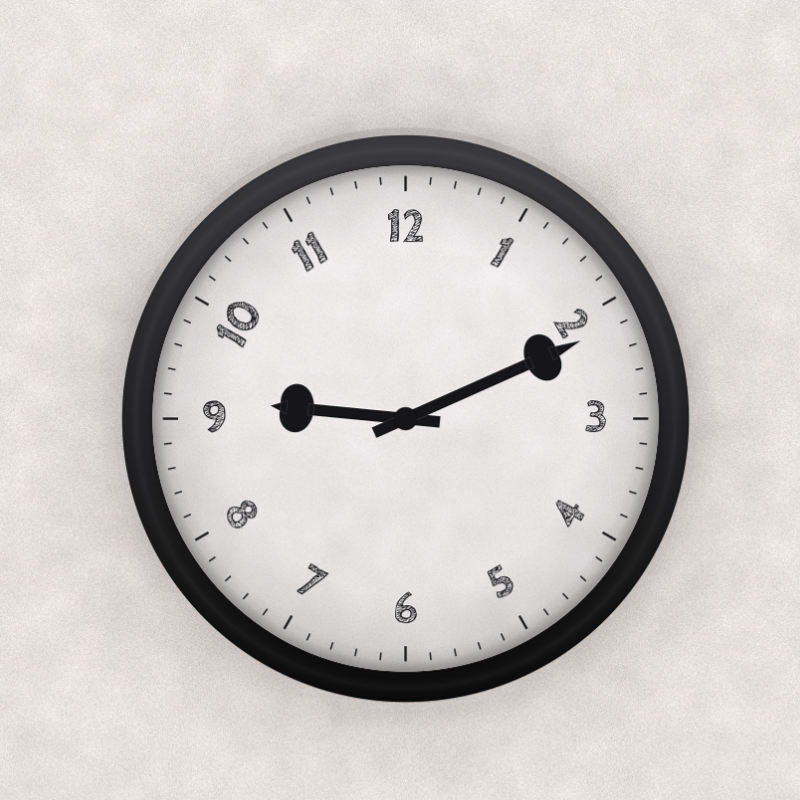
9h11
